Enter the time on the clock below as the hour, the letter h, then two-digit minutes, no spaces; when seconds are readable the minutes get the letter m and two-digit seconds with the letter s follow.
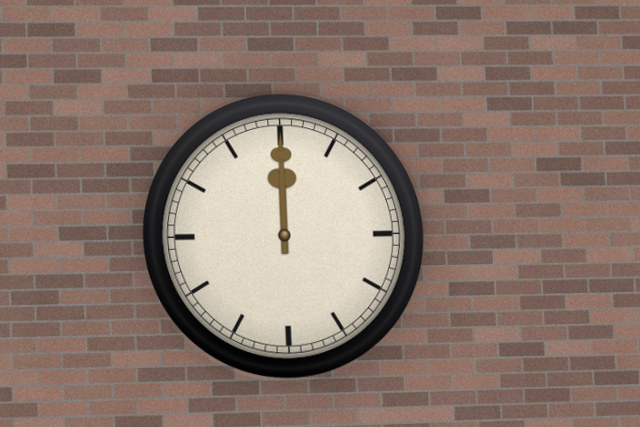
12h00
